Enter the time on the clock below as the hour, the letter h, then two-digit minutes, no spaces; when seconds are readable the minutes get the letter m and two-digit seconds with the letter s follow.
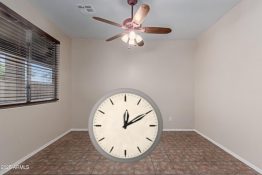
12h10
